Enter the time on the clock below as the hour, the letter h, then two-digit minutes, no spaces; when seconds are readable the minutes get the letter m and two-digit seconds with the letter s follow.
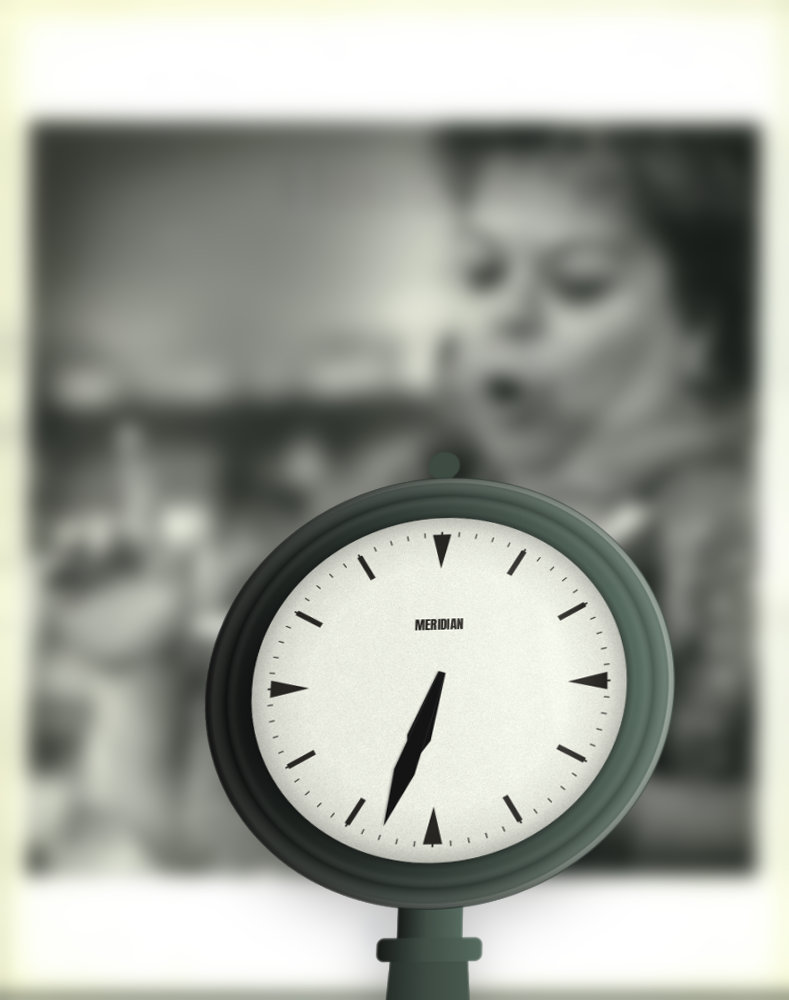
6h33
